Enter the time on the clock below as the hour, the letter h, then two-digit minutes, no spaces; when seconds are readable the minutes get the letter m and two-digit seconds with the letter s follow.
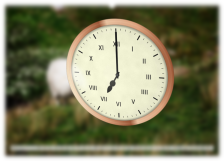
7h00
